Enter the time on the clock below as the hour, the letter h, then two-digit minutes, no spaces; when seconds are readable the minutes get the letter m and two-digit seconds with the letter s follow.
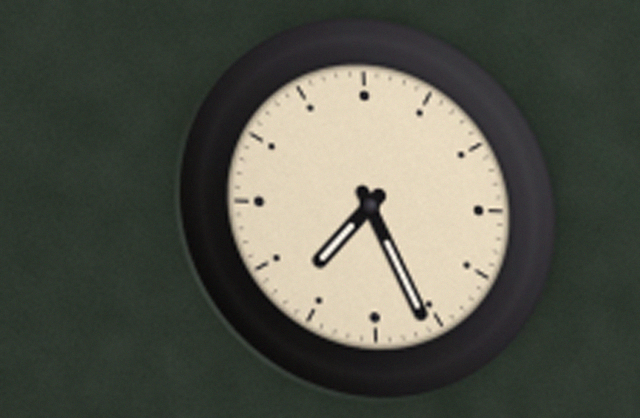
7h26
